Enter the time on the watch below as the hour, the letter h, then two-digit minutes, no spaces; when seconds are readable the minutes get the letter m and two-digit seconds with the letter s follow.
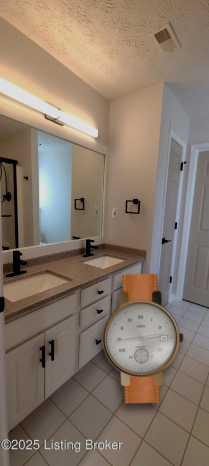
2h44
